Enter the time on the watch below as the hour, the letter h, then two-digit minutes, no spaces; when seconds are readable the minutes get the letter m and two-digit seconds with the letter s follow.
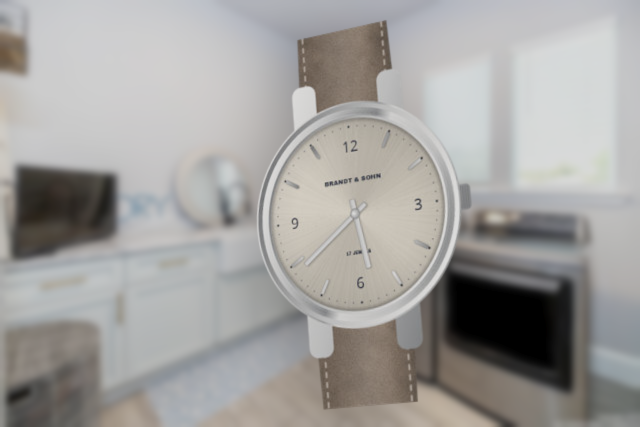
5h39
